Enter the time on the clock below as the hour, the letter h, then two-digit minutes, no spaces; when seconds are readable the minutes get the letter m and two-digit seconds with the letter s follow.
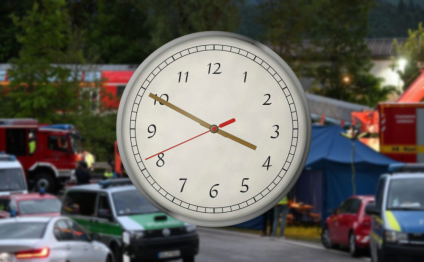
3h49m41s
